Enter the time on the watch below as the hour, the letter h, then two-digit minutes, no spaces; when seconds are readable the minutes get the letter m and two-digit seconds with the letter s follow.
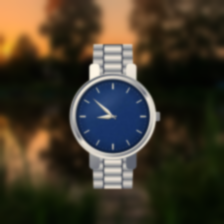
8h52
